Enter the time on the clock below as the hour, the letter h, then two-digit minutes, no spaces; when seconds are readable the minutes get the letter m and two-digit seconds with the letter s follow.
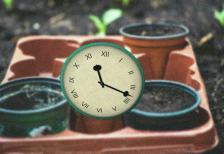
11h18
